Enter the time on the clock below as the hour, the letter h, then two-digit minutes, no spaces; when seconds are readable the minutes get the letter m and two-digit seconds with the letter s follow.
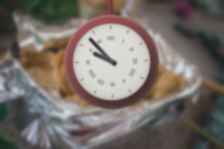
9h53
